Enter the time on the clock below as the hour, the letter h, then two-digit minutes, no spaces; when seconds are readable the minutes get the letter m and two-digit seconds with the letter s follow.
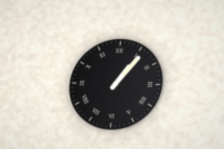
1h06
